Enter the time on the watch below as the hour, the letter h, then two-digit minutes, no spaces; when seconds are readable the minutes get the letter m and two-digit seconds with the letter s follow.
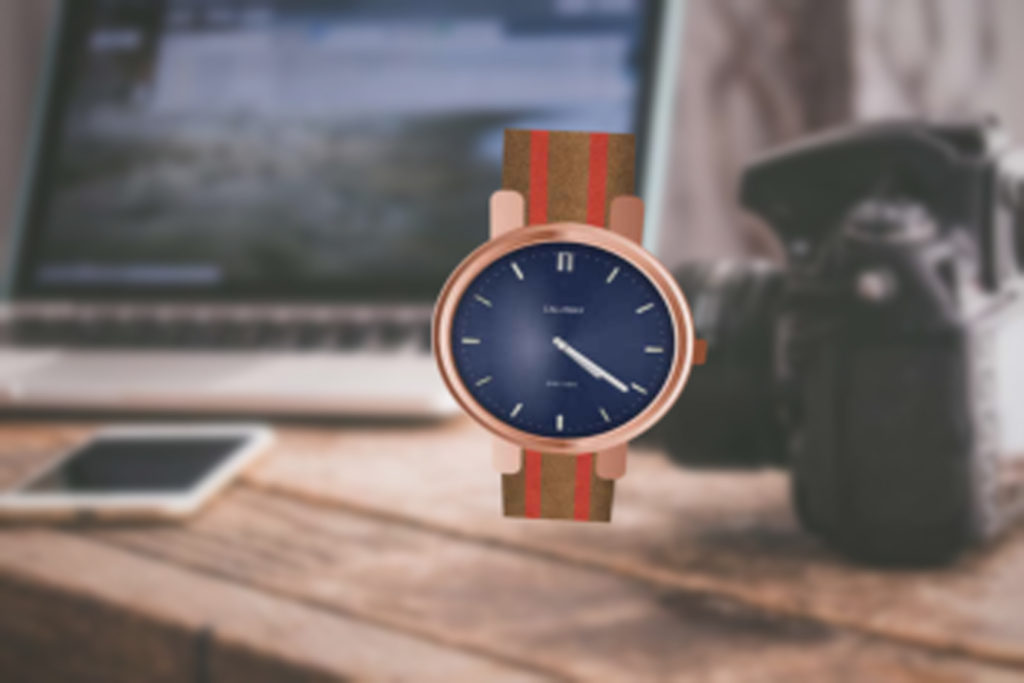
4h21
